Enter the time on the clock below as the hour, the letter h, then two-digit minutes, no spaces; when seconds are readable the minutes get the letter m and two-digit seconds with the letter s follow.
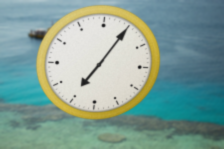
7h05
